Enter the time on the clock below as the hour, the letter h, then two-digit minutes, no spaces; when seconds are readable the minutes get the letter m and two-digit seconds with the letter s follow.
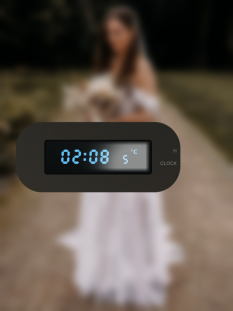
2h08
